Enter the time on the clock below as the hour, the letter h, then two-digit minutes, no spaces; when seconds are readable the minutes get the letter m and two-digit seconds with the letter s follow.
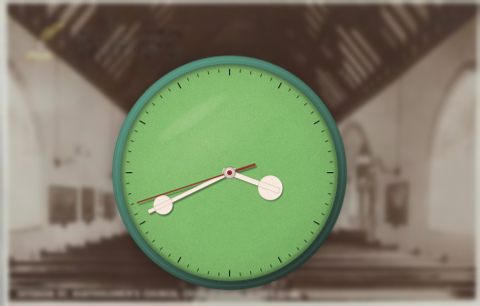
3h40m42s
